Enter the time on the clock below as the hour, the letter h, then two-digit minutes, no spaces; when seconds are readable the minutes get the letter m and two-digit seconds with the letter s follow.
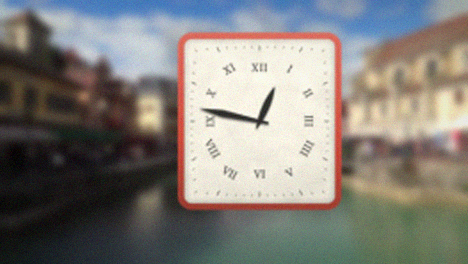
12h47
